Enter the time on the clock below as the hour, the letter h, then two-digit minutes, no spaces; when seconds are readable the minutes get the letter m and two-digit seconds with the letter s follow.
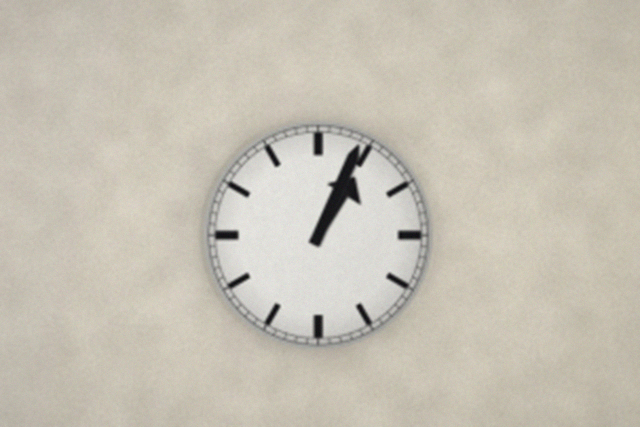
1h04
